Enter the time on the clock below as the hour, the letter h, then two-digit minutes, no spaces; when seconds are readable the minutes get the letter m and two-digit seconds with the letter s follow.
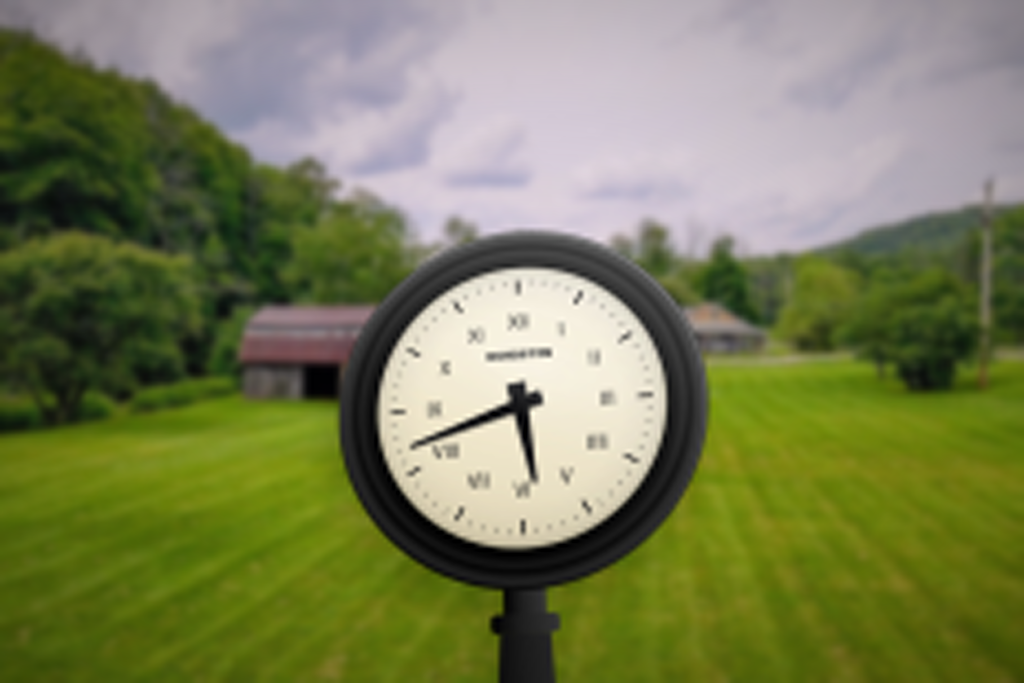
5h42
